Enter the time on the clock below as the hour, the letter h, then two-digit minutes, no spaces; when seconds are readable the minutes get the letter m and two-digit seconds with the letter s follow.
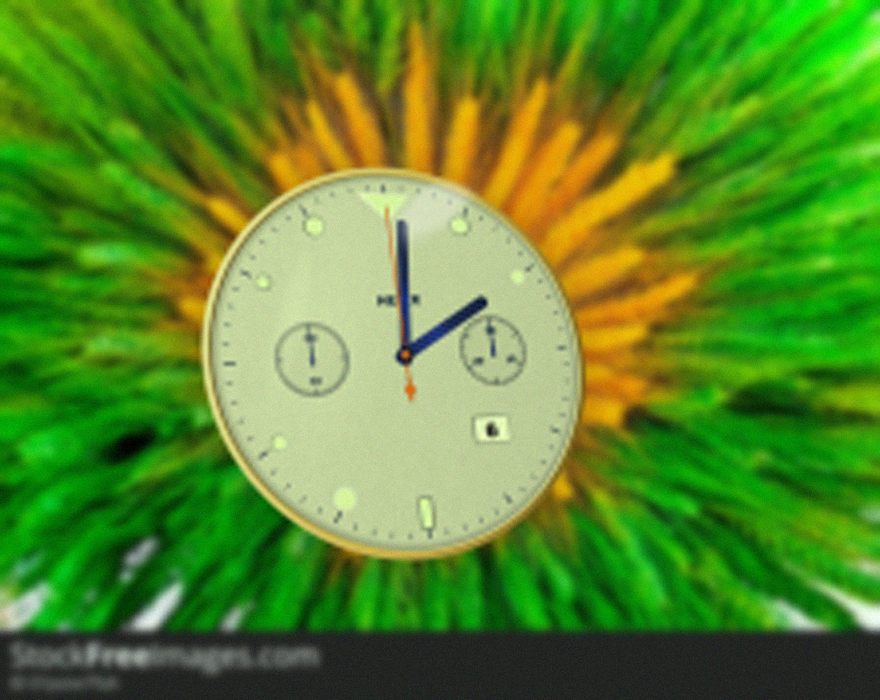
2h01
